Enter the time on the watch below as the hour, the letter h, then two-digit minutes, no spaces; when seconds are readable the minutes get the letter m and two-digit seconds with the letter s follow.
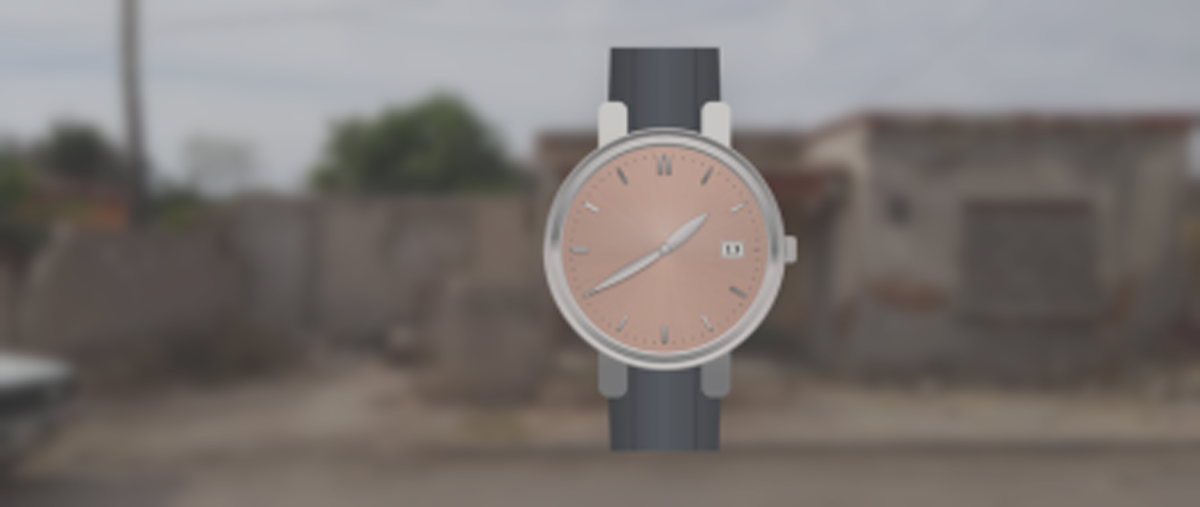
1h40
